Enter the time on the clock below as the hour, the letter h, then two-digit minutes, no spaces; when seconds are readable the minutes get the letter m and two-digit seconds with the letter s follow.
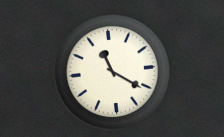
11h21
